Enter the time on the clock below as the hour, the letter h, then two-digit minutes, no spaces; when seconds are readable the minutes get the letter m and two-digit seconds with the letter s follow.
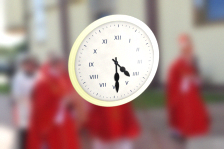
4h29
